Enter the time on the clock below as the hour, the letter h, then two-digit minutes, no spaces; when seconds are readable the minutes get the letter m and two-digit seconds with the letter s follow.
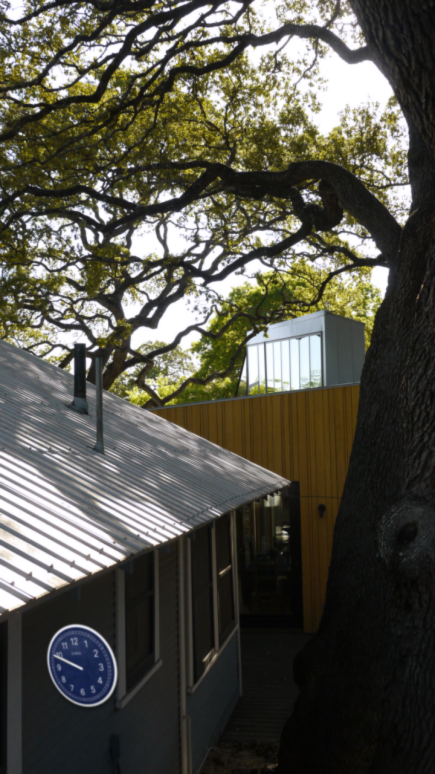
9h49
